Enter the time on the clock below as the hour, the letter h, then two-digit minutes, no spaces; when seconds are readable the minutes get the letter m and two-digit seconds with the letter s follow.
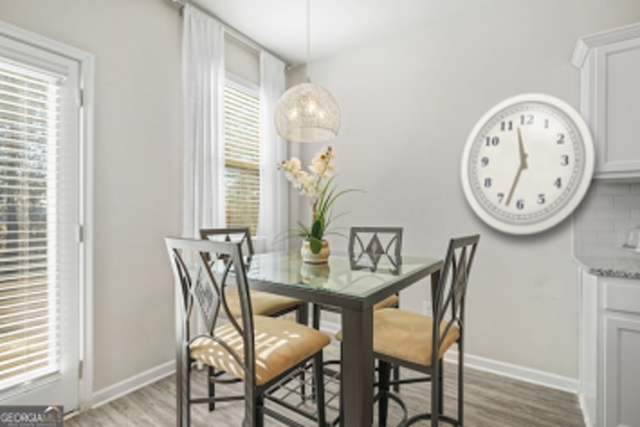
11h33
